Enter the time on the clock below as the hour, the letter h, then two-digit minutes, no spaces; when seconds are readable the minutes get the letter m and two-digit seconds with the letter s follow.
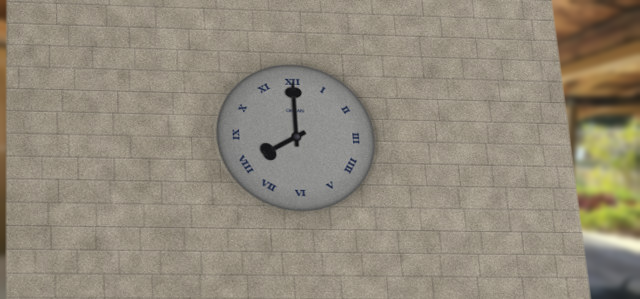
8h00
